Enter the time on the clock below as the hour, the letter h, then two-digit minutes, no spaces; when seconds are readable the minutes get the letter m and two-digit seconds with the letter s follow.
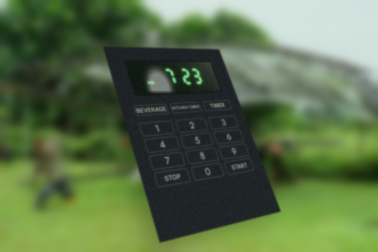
7h23
